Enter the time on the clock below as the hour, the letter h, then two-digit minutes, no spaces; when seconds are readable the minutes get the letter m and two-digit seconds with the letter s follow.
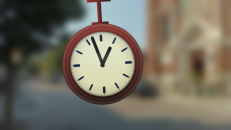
12h57
